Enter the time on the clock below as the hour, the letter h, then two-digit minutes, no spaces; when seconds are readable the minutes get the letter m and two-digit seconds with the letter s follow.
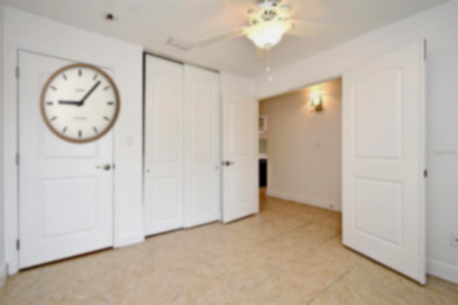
9h07
